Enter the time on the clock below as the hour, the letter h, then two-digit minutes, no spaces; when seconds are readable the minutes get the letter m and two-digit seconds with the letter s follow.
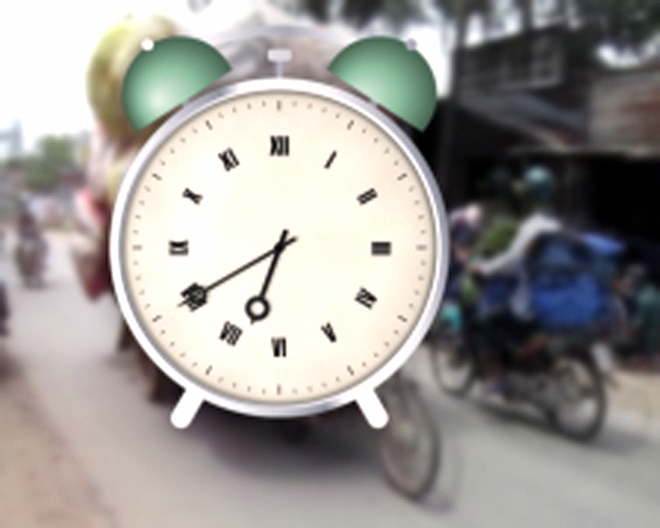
6h40
